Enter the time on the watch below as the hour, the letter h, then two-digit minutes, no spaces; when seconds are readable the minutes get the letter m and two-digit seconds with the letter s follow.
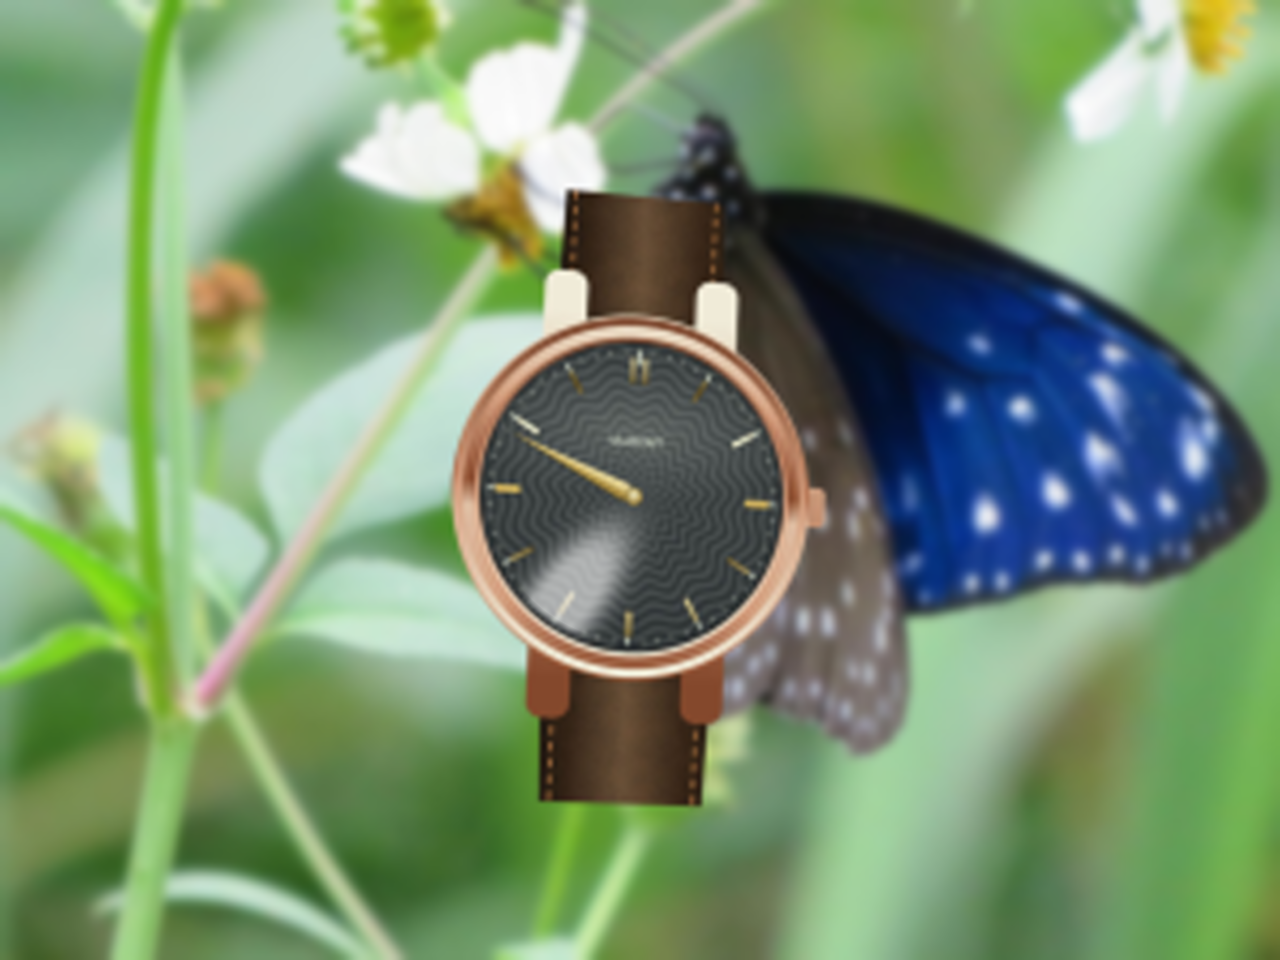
9h49
